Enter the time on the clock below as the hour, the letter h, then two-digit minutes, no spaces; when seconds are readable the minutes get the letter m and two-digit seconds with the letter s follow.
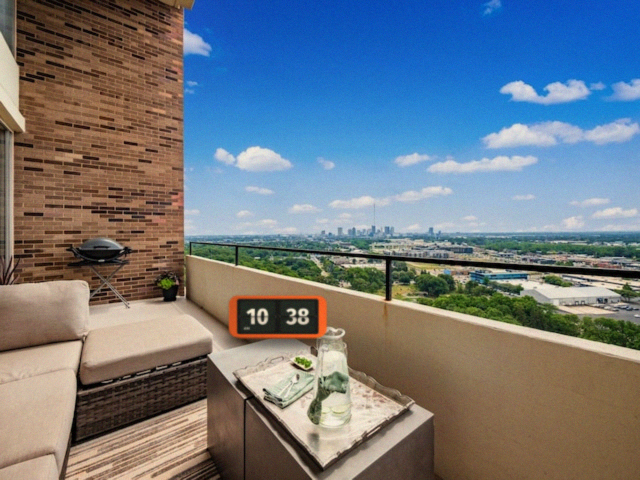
10h38
